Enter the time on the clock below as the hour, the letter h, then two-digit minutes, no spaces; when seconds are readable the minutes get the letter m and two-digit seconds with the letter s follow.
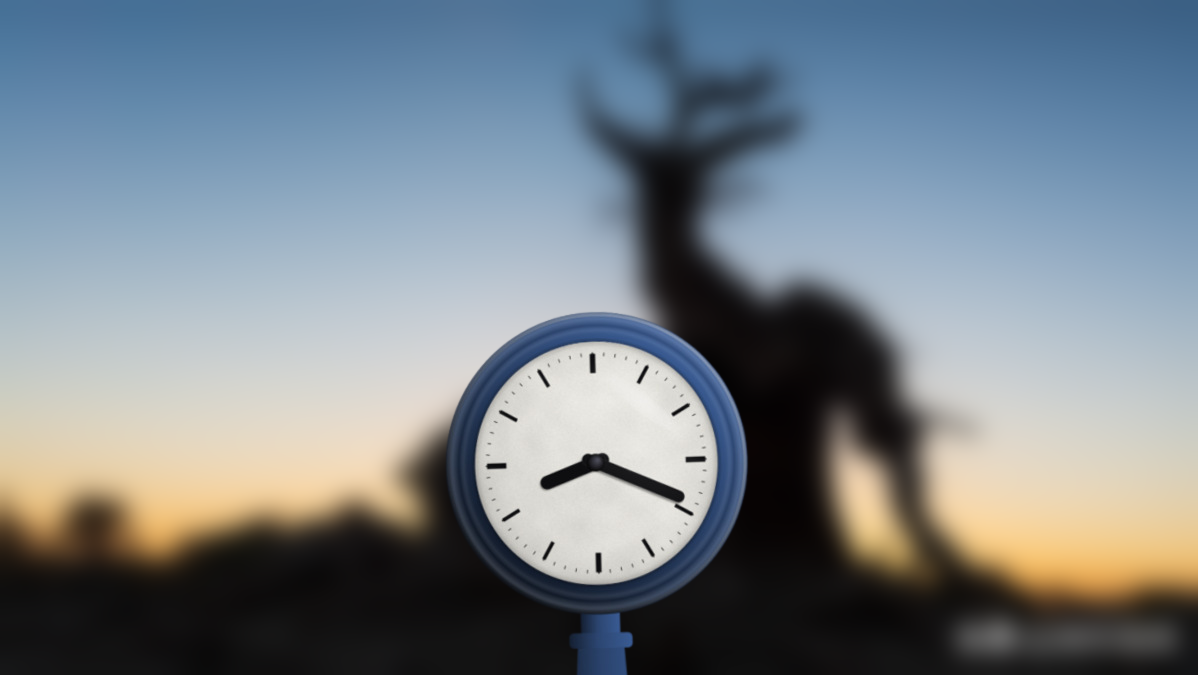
8h19
